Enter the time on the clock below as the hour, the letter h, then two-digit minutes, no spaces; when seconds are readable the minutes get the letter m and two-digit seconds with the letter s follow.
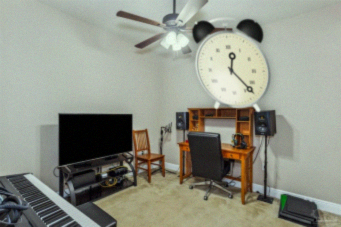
12h23
